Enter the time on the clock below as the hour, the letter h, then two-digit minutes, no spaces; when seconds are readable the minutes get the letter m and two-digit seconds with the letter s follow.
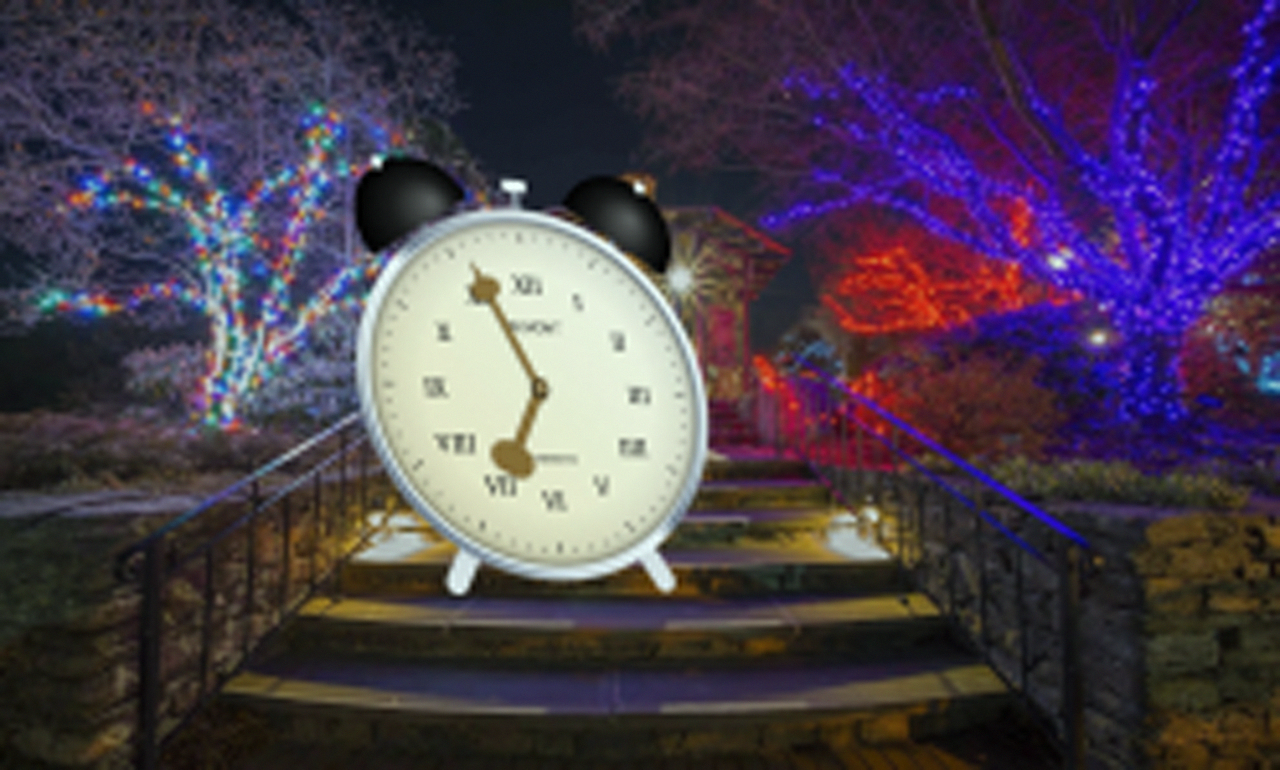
6h56
